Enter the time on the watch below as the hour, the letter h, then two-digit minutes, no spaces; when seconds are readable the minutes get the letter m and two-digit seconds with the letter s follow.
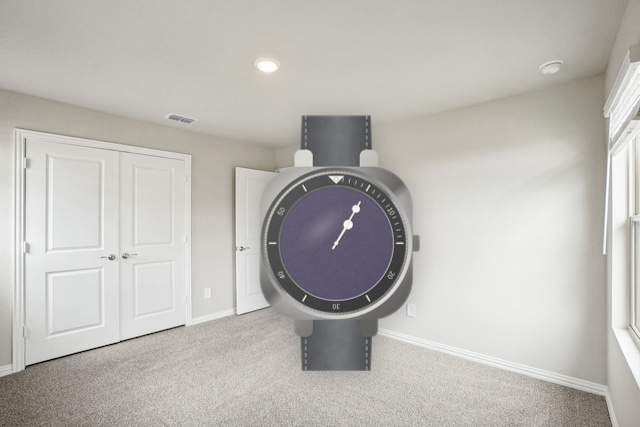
1h05
